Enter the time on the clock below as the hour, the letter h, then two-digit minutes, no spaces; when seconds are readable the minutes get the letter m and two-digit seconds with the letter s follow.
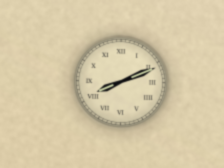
8h11
